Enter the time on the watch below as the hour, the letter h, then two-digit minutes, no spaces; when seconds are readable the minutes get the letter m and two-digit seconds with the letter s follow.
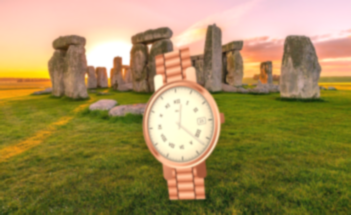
12h22
